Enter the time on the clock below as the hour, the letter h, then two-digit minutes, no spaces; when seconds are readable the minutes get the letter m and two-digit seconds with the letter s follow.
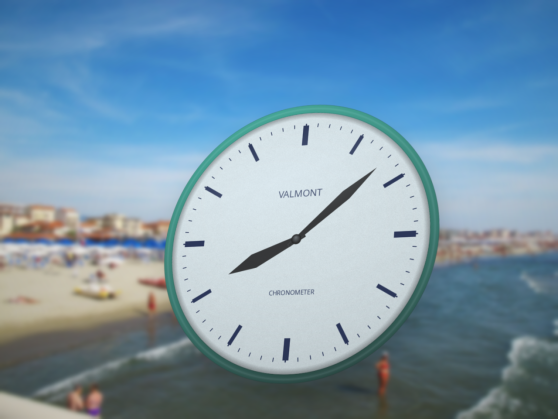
8h08
